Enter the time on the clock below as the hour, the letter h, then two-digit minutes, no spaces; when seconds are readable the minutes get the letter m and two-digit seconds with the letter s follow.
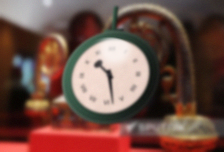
10h28
